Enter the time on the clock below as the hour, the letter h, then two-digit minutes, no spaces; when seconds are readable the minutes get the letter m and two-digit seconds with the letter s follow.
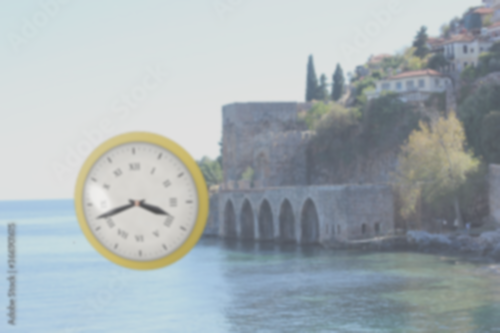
3h42
